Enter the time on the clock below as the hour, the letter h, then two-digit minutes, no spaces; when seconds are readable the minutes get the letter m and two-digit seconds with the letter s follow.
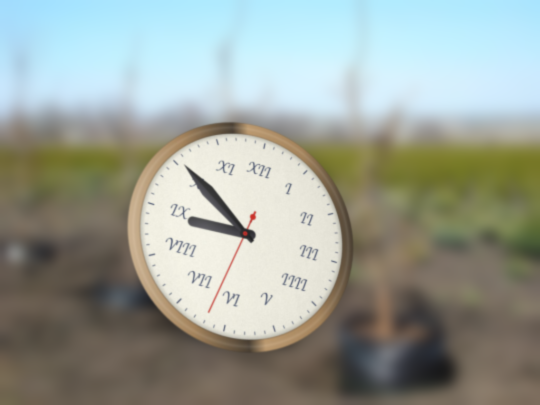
8h50m32s
